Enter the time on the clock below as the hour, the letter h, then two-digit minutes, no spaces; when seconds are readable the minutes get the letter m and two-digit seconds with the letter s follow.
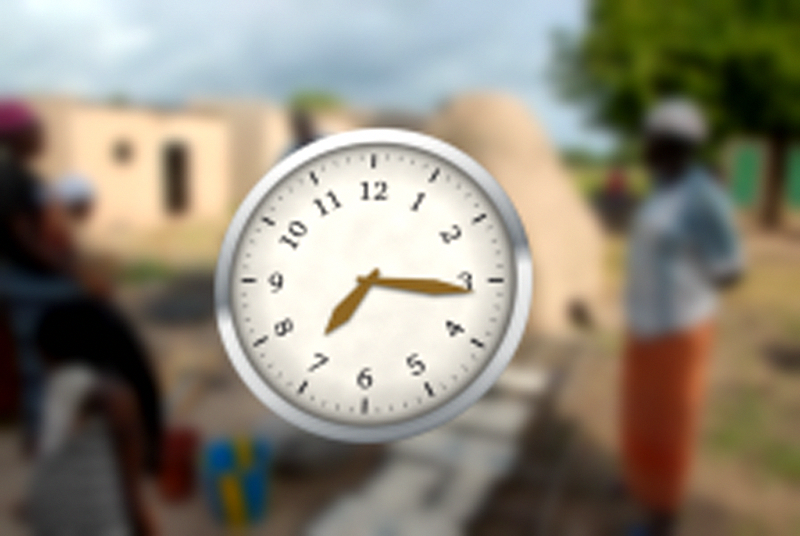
7h16
